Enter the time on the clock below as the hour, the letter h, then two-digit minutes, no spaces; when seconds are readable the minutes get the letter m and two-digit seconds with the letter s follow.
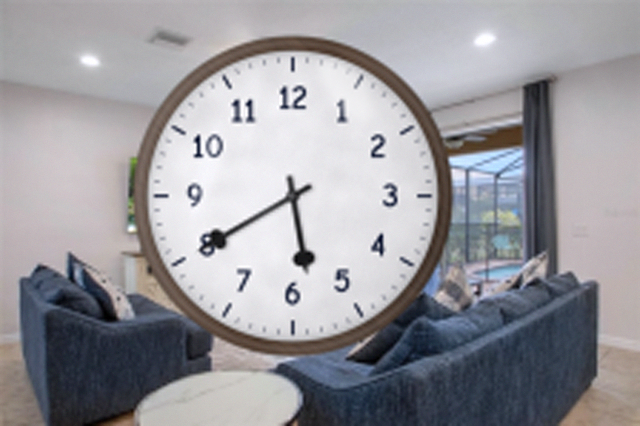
5h40
